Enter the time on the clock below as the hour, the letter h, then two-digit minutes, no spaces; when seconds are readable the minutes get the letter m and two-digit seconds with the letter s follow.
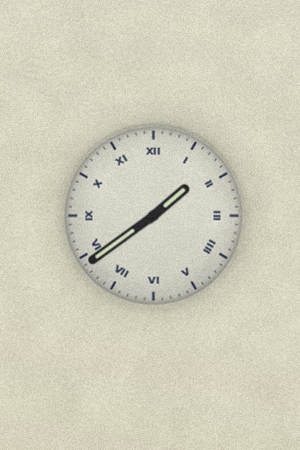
1h39
